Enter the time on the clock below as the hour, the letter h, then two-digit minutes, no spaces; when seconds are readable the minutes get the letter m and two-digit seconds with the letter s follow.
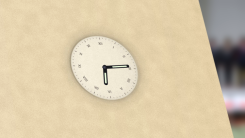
6h14
